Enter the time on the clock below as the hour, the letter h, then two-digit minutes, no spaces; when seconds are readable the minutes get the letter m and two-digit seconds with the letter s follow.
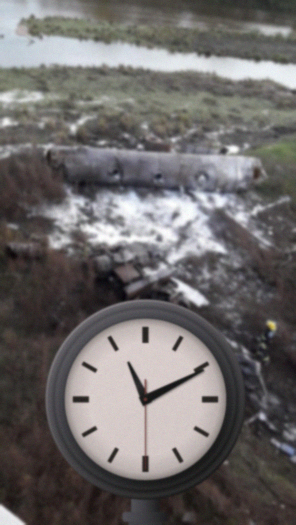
11h10m30s
